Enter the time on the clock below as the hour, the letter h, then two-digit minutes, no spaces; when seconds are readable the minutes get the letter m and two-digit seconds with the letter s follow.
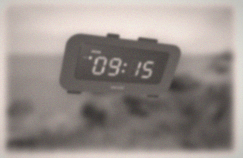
9h15
